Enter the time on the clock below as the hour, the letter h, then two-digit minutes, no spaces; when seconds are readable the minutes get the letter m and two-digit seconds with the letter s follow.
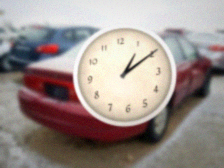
1h10
